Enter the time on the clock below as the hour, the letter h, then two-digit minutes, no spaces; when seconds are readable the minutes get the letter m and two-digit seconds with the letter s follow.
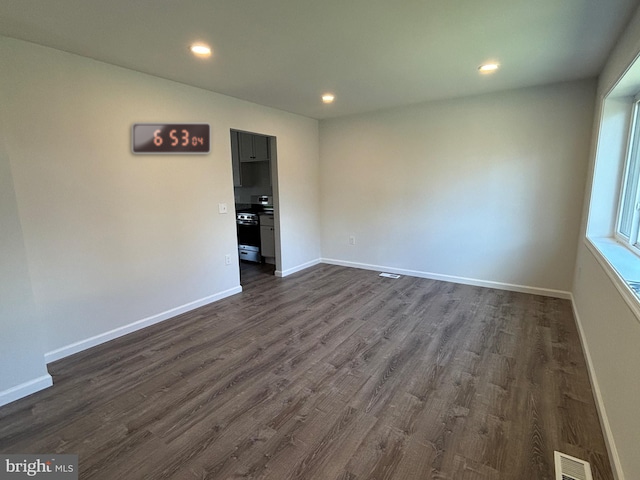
6h53
